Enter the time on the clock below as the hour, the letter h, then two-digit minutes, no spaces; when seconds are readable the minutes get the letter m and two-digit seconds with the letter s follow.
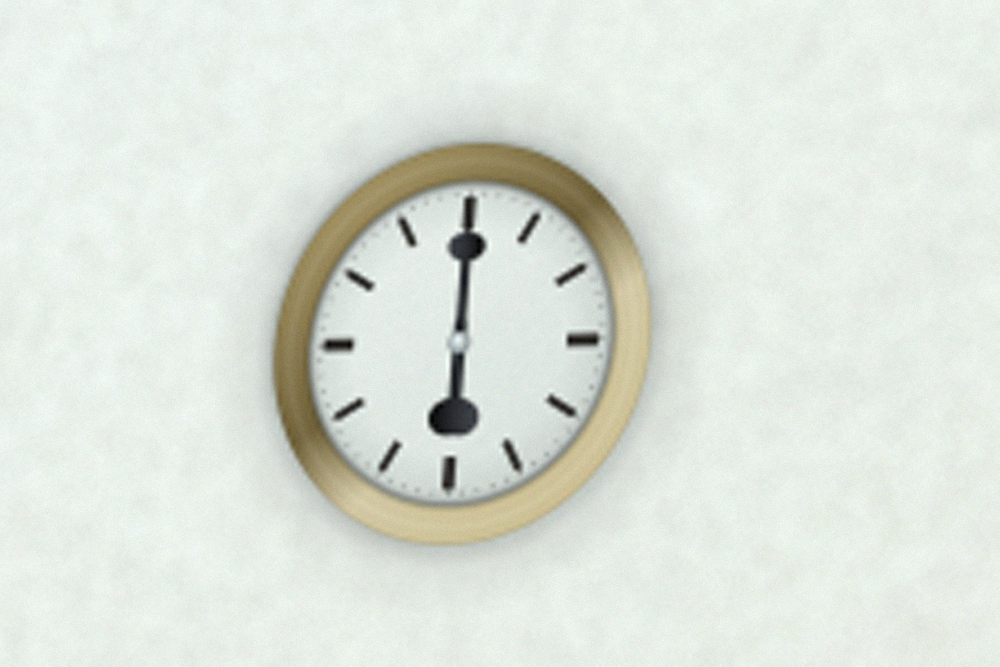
6h00
